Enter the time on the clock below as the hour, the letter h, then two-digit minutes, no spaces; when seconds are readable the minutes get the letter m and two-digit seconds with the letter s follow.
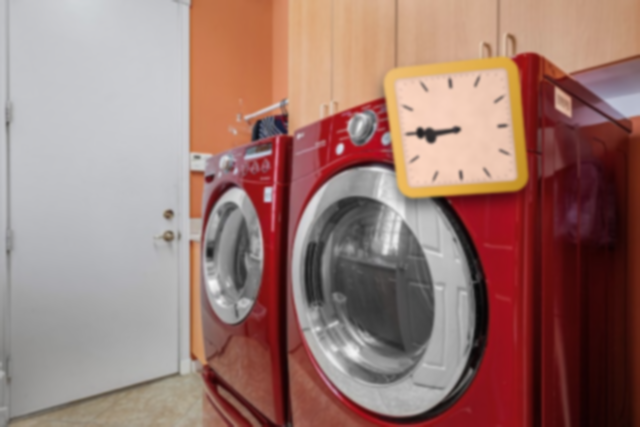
8h45
